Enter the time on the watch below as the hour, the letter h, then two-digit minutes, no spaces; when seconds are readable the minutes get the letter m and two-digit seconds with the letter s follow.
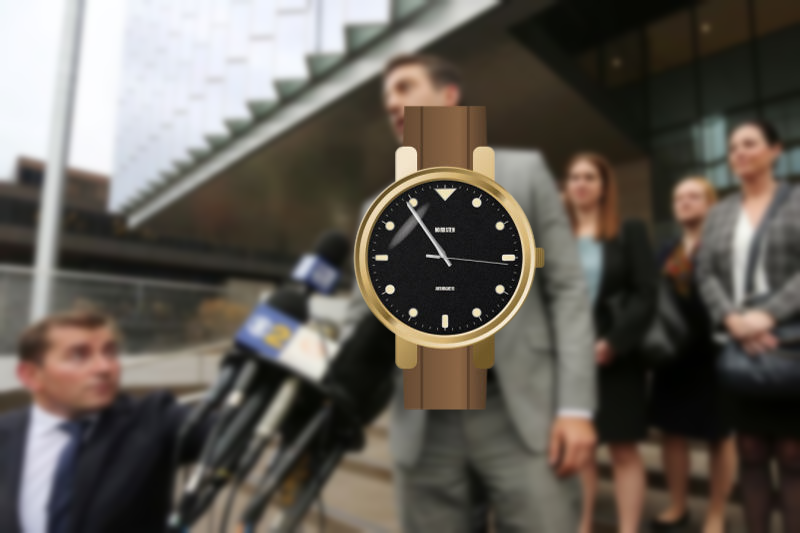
10h54m16s
